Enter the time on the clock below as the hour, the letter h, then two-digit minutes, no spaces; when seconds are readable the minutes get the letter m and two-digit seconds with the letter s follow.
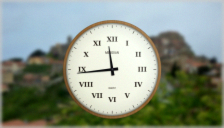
11h44
